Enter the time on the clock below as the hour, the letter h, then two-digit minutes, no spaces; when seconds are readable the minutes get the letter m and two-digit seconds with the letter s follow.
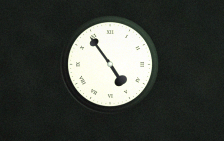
4h54
